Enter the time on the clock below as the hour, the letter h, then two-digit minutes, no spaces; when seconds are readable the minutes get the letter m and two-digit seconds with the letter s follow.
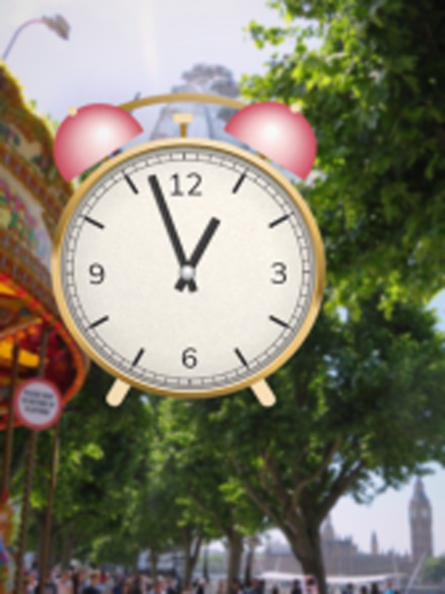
12h57
